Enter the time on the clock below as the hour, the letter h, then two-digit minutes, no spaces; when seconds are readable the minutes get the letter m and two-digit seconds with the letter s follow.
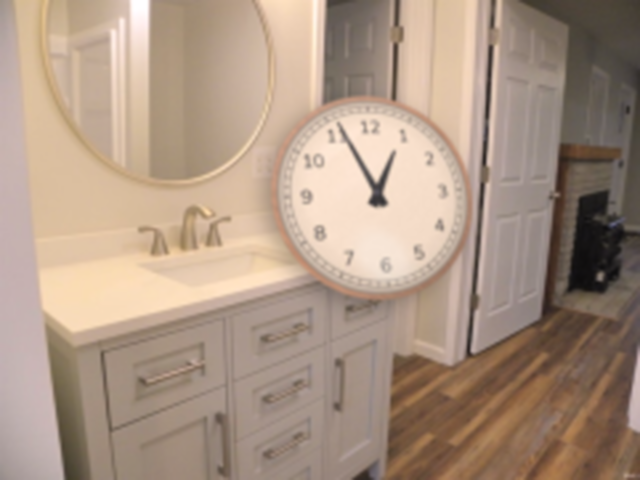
12h56
